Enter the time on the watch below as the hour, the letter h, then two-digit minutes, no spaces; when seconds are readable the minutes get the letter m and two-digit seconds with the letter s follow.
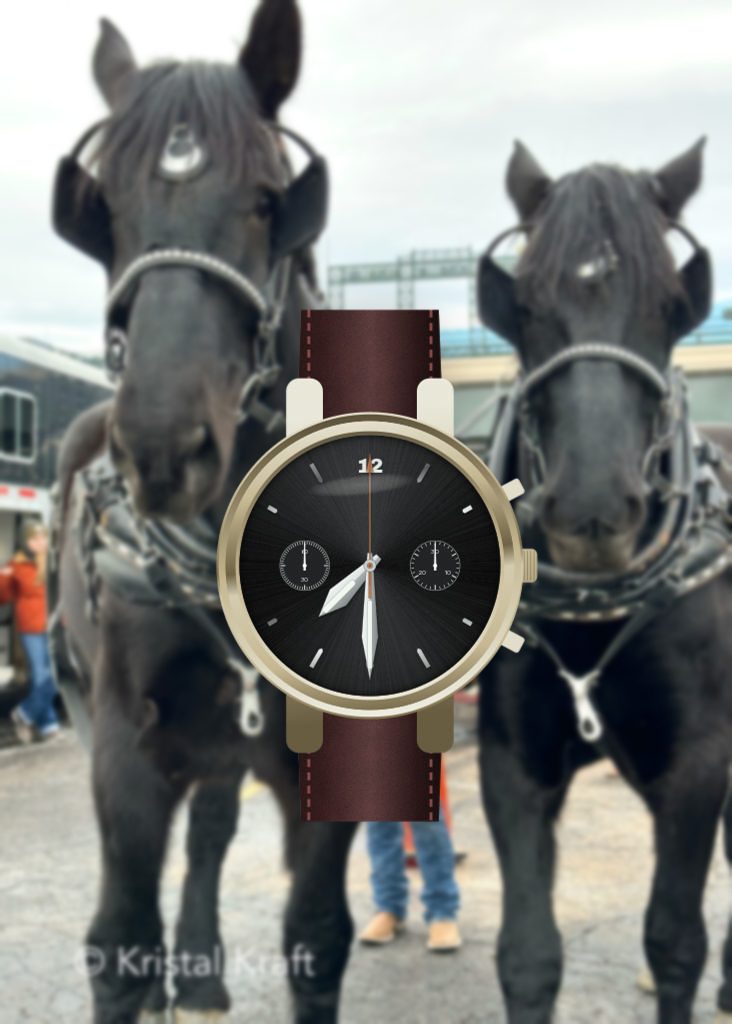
7h30
